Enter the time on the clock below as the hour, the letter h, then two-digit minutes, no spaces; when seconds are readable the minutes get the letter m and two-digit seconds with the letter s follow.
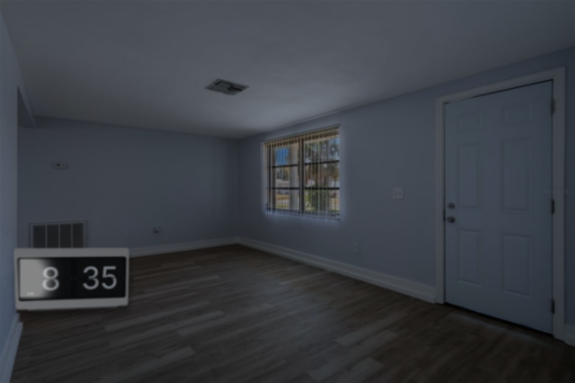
8h35
